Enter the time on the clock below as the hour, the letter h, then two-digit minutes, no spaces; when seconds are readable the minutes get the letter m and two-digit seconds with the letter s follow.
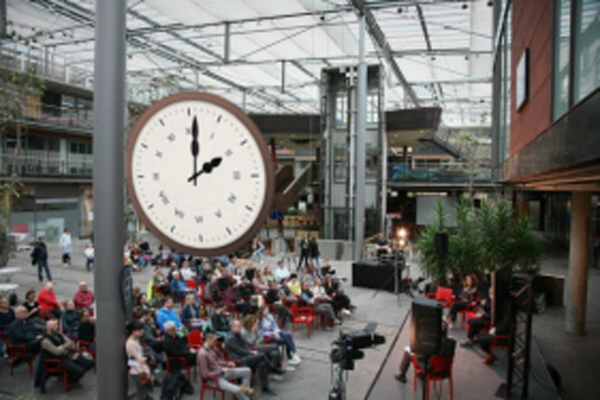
2h01
